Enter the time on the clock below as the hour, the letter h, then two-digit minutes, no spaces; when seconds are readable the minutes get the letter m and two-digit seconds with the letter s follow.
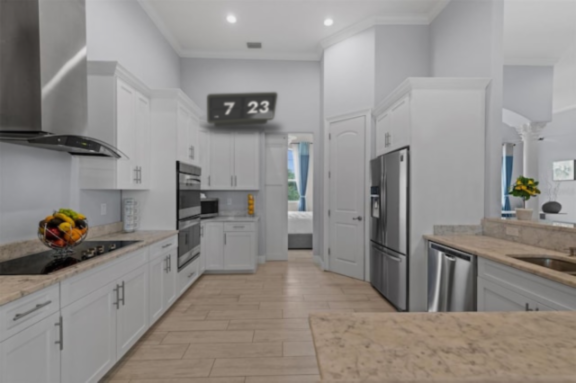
7h23
